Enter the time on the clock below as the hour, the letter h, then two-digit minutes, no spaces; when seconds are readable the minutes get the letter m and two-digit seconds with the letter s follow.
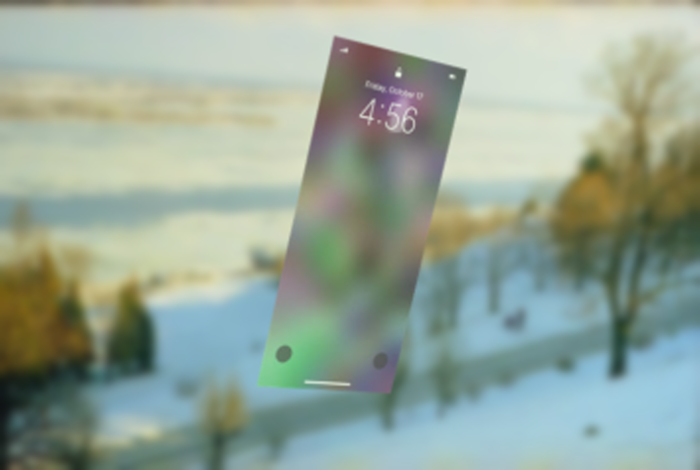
4h56
